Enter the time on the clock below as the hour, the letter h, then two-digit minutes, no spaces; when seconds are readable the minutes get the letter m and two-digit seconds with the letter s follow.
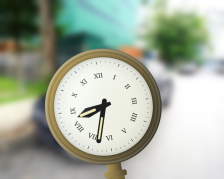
8h33
